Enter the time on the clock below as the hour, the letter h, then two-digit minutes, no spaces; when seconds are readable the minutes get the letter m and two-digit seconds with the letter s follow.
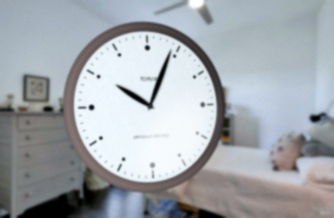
10h04
